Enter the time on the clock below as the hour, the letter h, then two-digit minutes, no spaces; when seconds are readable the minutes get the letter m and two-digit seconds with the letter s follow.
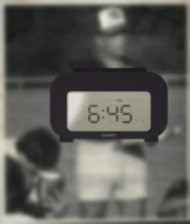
6h45
